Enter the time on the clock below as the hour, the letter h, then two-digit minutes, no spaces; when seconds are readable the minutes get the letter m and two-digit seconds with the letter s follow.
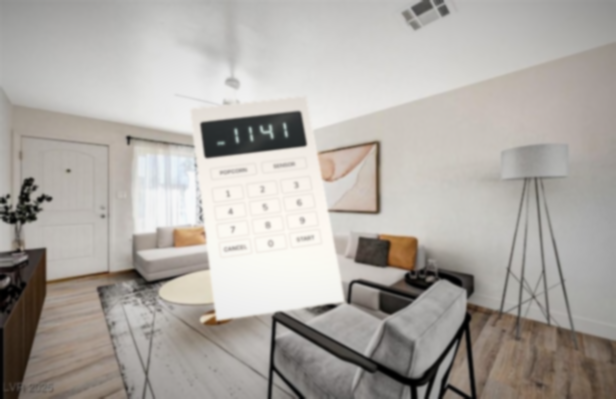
11h41
